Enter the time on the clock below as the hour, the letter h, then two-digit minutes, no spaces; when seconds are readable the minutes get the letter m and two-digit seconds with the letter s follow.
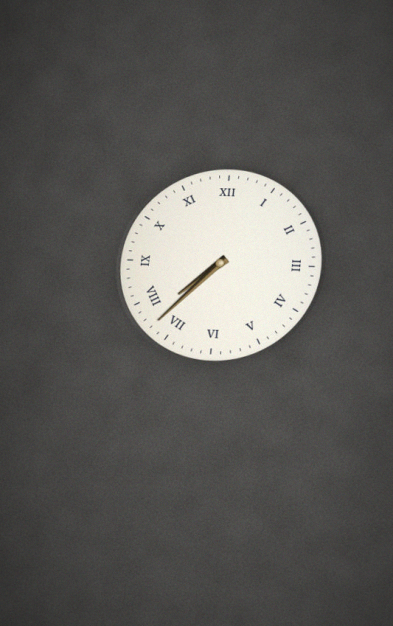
7h37
